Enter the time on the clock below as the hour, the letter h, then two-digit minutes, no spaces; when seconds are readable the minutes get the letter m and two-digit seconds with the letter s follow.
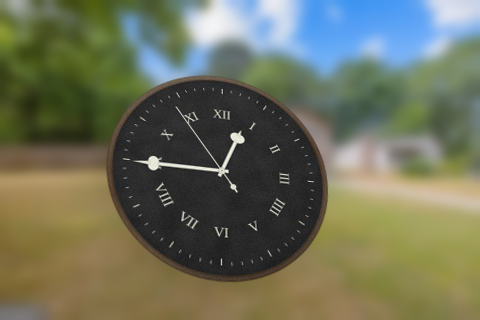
12h44m54s
